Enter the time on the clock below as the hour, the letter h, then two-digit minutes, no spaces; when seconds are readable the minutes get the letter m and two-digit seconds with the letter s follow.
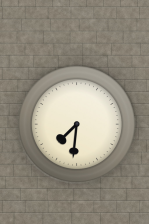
7h31
